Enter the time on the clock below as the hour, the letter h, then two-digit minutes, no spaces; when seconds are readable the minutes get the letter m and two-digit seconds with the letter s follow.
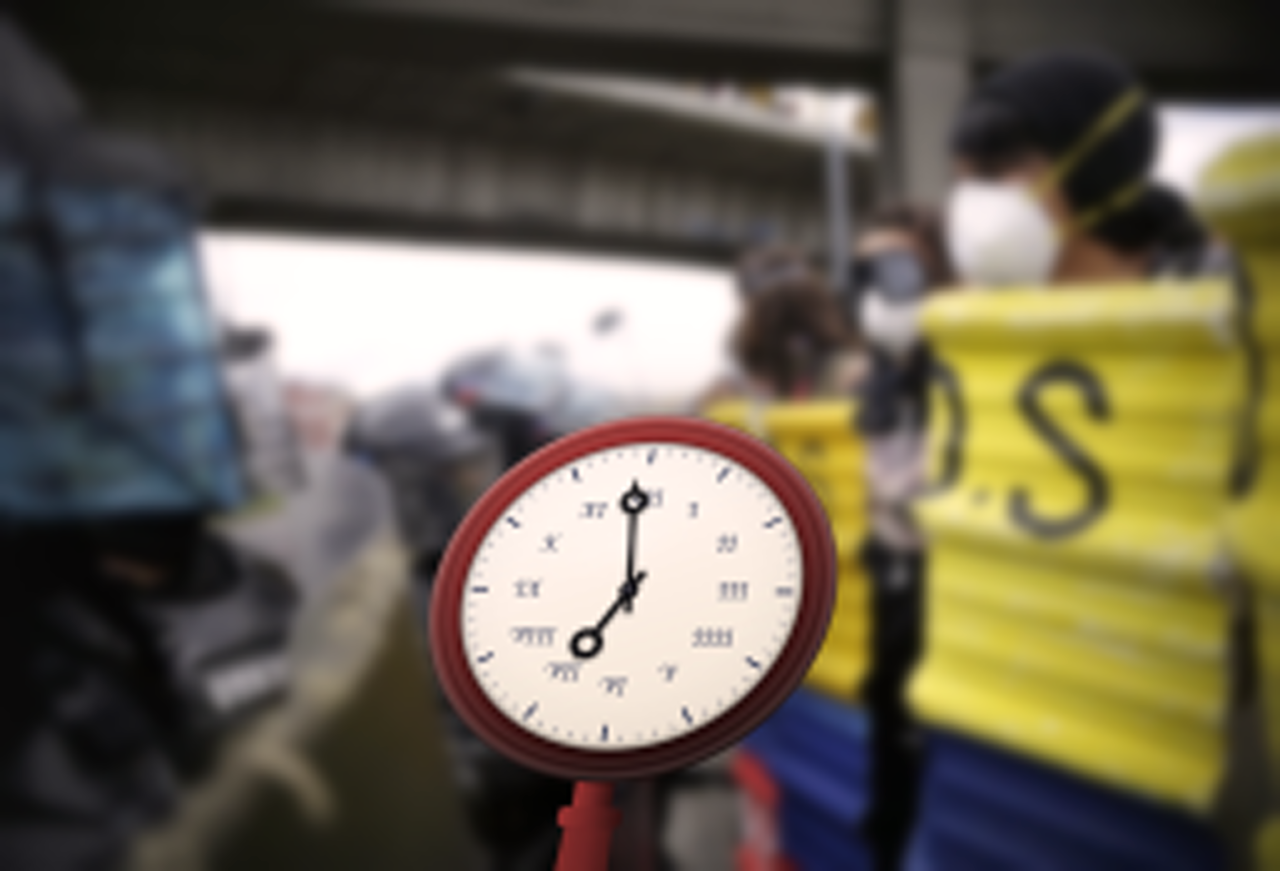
6h59
